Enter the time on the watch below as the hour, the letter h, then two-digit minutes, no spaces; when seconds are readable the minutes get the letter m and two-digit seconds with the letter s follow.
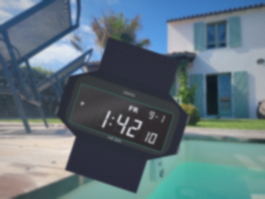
1h42
